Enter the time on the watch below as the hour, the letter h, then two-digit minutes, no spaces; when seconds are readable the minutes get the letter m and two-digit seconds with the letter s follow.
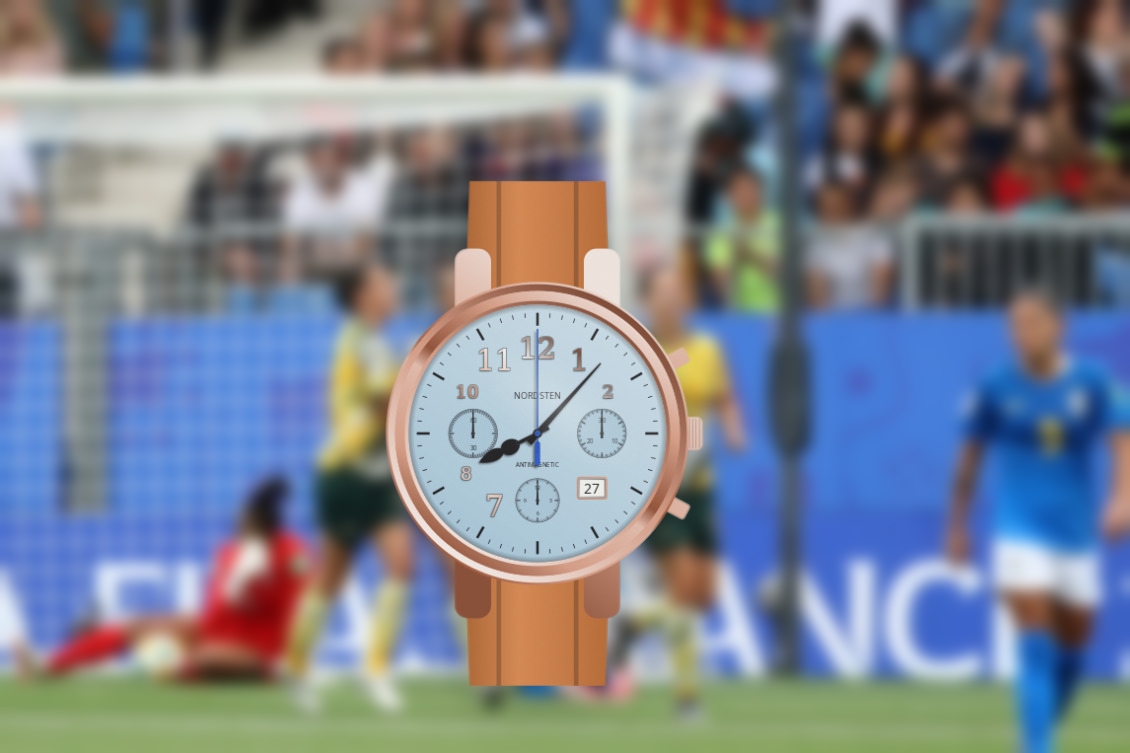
8h07
